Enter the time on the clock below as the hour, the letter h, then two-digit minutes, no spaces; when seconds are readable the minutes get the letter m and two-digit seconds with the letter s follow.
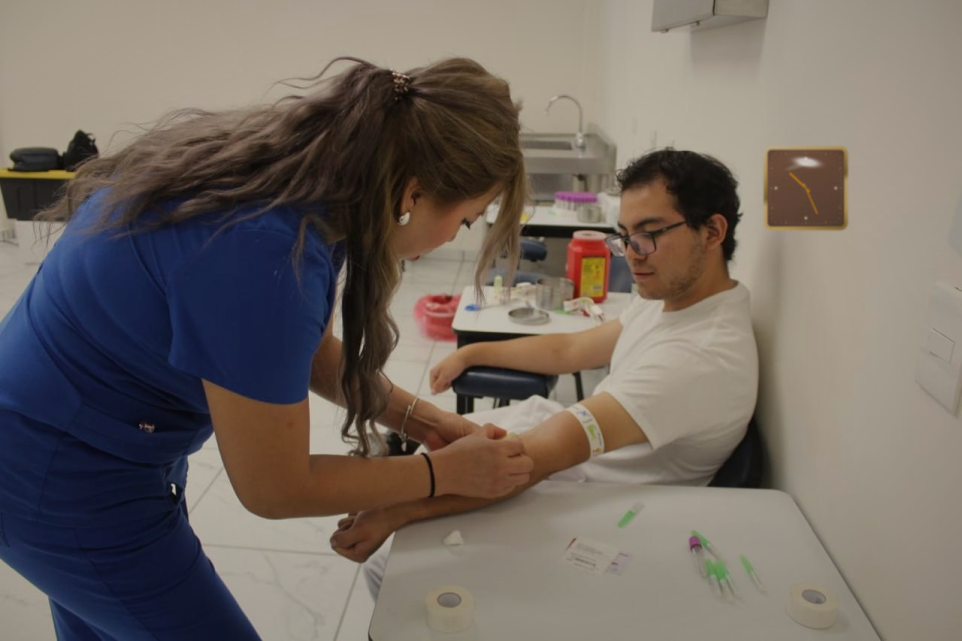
10h26
